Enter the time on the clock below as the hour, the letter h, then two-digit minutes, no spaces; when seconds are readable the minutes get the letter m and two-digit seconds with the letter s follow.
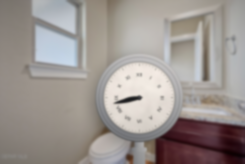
8h43
